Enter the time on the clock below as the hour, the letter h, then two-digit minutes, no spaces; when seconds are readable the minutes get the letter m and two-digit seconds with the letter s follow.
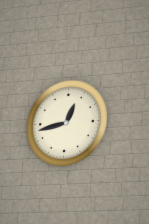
12h43
